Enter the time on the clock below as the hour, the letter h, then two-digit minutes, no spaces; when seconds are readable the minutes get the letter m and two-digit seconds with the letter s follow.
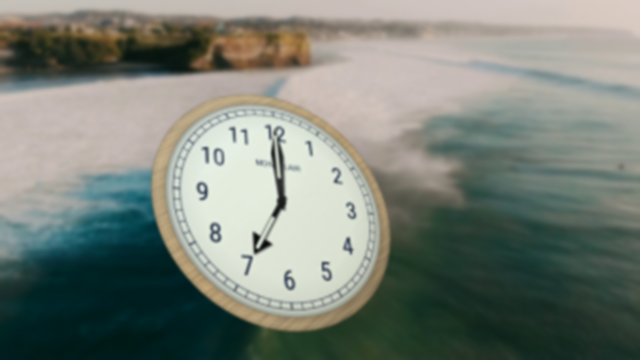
7h00
